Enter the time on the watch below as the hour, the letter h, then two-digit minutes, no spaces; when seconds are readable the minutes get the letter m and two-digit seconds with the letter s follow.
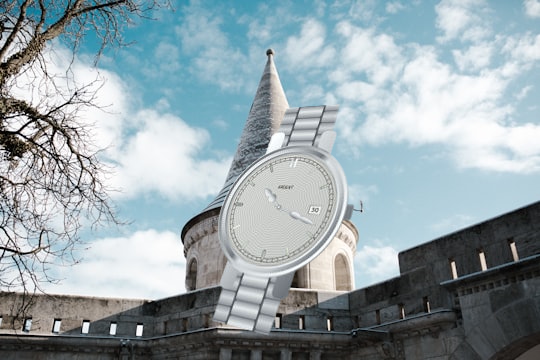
10h18
